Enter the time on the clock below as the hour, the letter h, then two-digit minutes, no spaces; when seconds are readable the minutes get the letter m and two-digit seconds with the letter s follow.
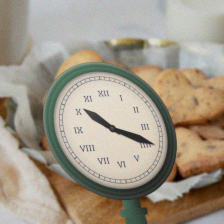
10h19
